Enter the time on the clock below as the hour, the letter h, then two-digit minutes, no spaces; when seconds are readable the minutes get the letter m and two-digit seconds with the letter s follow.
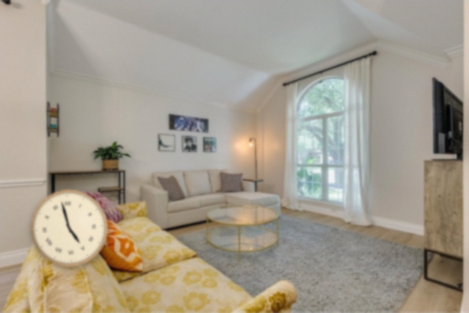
4h58
